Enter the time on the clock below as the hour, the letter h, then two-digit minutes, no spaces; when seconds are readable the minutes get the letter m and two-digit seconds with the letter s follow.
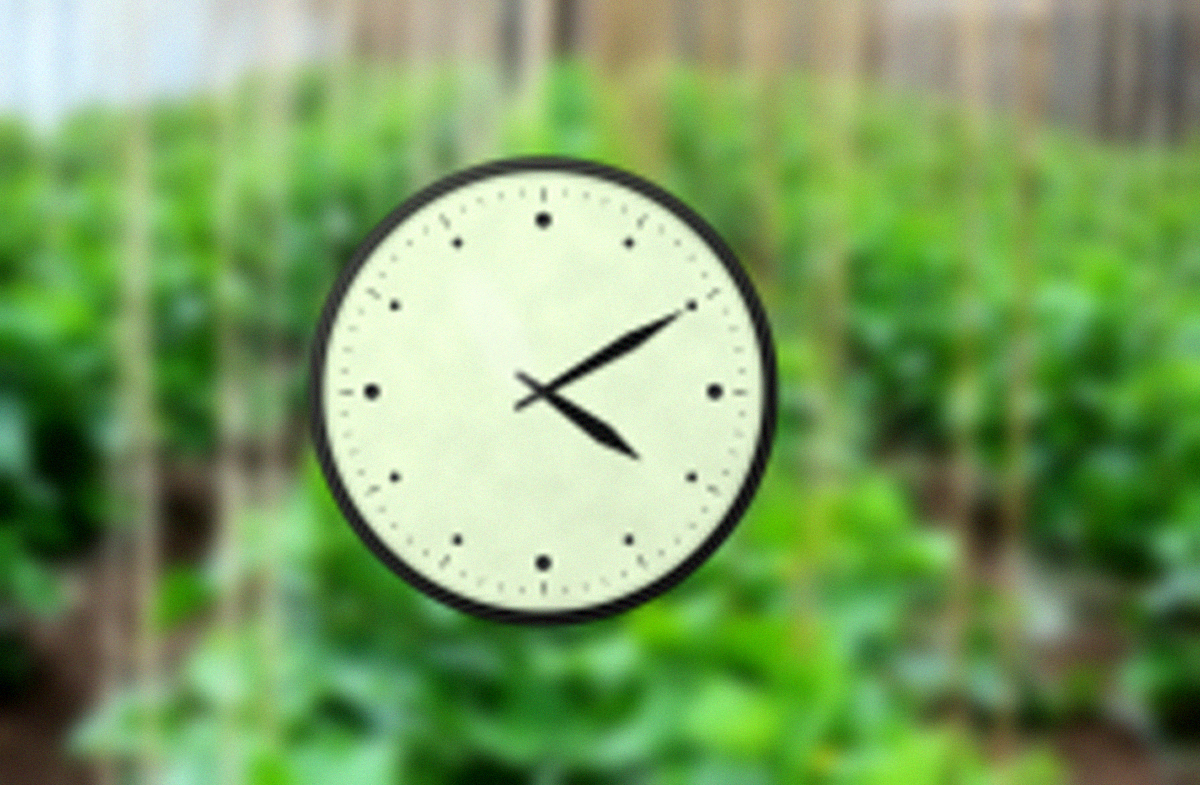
4h10
